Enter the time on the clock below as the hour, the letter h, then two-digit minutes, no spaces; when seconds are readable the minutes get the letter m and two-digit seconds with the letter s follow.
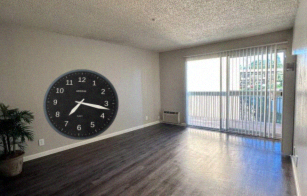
7h17
